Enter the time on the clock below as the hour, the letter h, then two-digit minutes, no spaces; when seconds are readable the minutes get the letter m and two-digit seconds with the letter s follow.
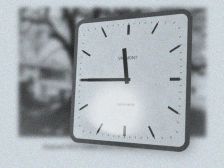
11h45
